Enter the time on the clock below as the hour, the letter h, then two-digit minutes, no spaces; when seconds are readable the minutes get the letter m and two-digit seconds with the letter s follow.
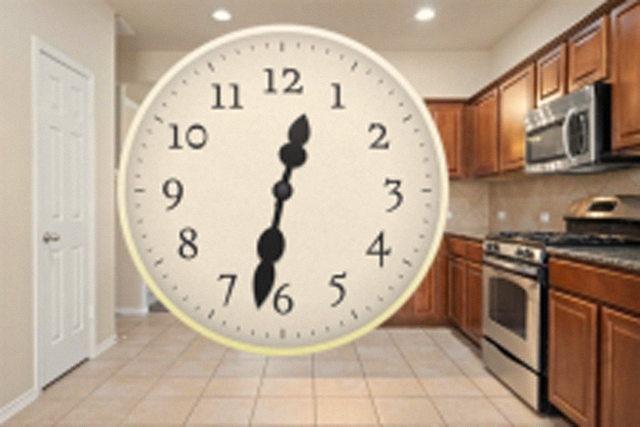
12h32
